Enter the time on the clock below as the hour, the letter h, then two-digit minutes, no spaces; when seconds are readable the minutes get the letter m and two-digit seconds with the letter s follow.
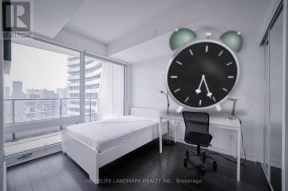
6h26
